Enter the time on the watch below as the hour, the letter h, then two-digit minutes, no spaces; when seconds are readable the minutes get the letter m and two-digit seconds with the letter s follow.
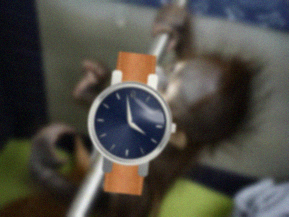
3h58
